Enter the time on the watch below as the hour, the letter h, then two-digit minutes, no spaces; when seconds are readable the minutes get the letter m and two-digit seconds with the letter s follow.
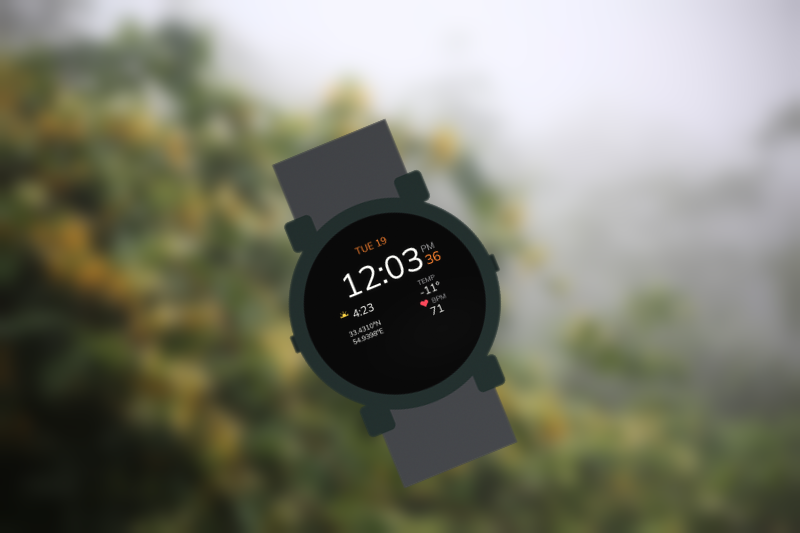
12h03m36s
